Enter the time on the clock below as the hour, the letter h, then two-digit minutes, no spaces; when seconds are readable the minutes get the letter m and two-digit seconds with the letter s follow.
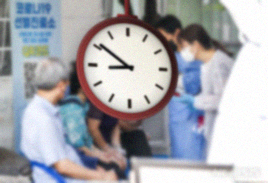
8h51
